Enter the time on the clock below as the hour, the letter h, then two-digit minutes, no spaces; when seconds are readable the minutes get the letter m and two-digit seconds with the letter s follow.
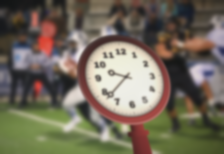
9h38
